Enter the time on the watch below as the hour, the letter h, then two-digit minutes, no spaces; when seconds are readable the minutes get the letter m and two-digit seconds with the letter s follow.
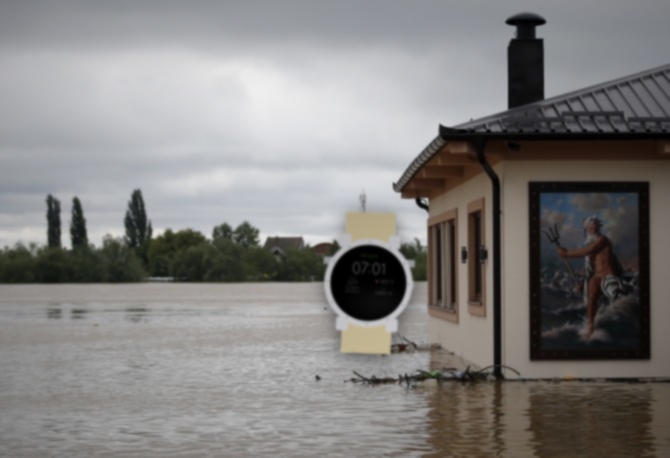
7h01
